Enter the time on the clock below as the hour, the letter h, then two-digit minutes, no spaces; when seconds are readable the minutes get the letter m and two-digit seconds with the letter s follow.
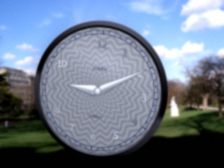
9h10
